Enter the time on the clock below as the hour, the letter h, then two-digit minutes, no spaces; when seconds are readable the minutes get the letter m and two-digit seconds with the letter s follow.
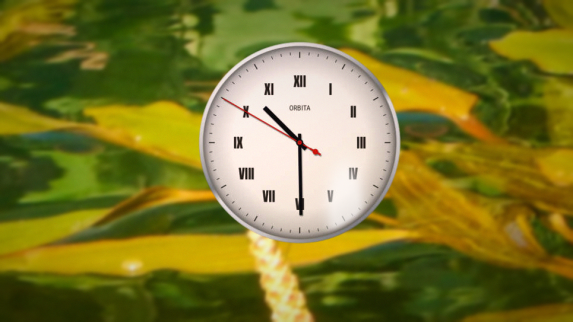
10h29m50s
